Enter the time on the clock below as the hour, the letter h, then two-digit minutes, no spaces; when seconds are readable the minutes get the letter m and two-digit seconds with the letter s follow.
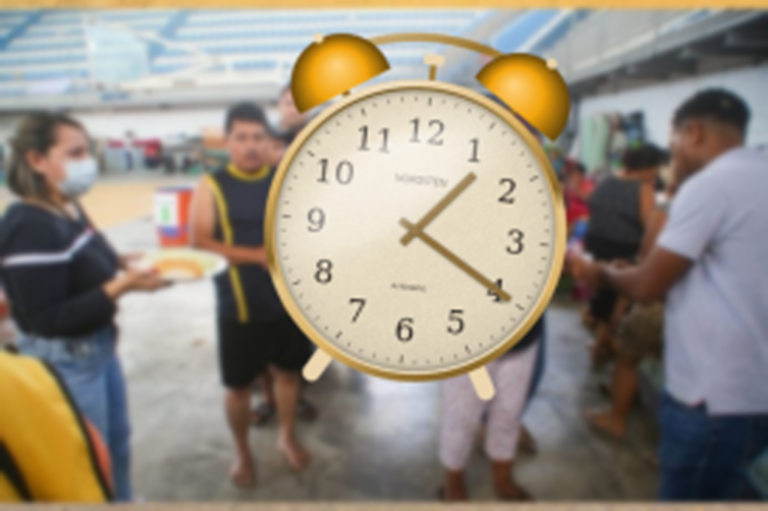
1h20
